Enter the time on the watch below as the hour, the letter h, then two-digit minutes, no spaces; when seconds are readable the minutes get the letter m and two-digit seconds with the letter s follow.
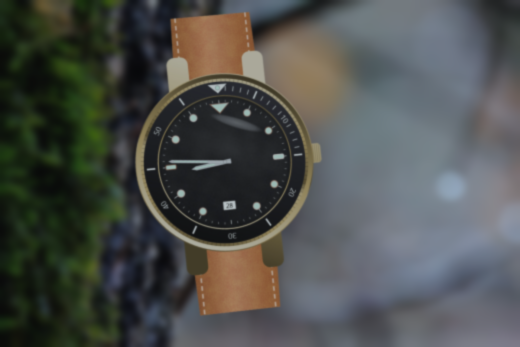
8h46
